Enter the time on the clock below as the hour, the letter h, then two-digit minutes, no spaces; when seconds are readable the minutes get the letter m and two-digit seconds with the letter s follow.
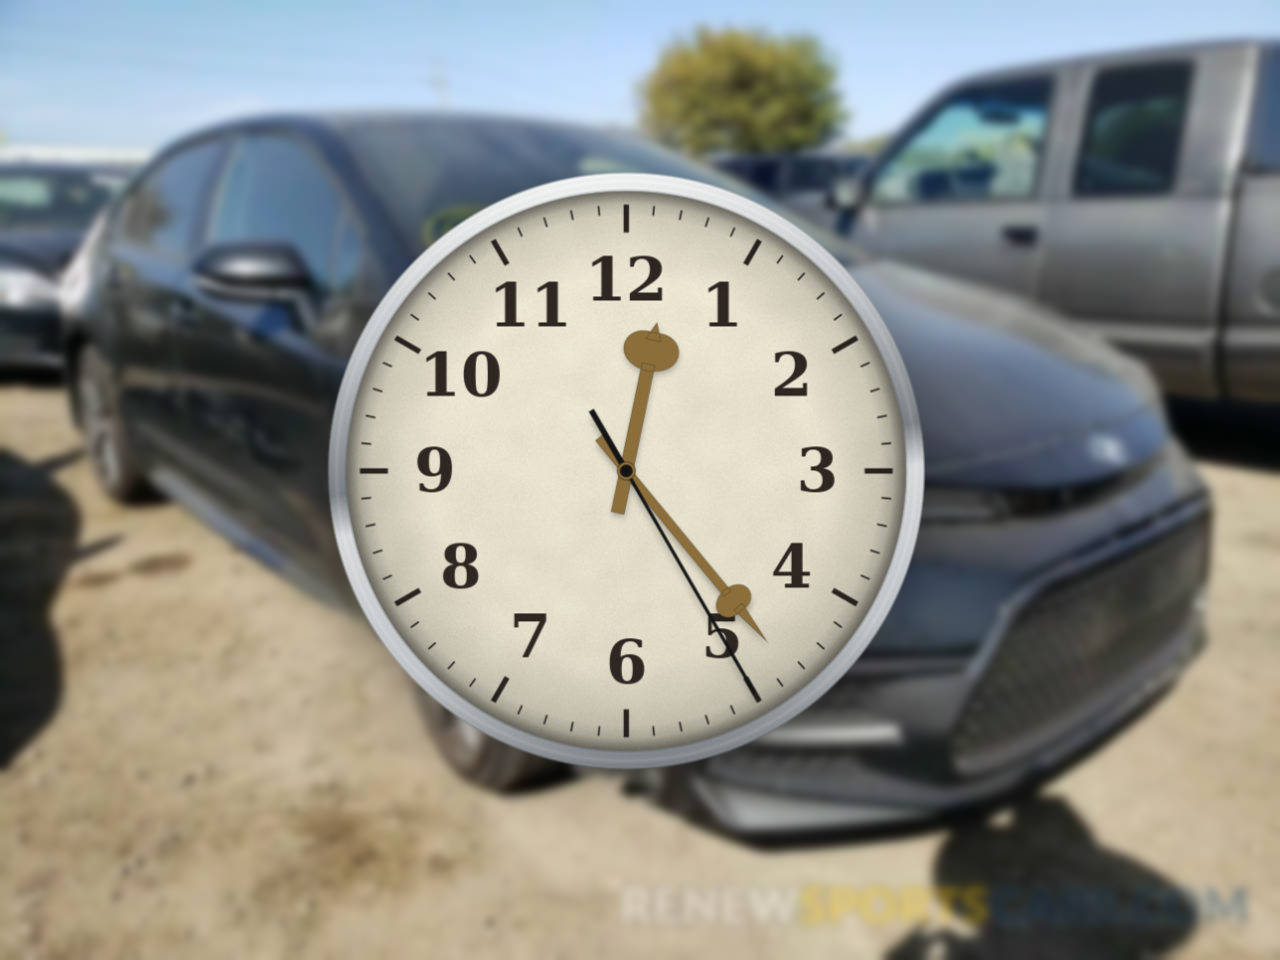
12h23m25s
